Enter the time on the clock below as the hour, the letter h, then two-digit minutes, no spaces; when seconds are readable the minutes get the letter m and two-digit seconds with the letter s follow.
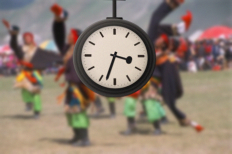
3h33
